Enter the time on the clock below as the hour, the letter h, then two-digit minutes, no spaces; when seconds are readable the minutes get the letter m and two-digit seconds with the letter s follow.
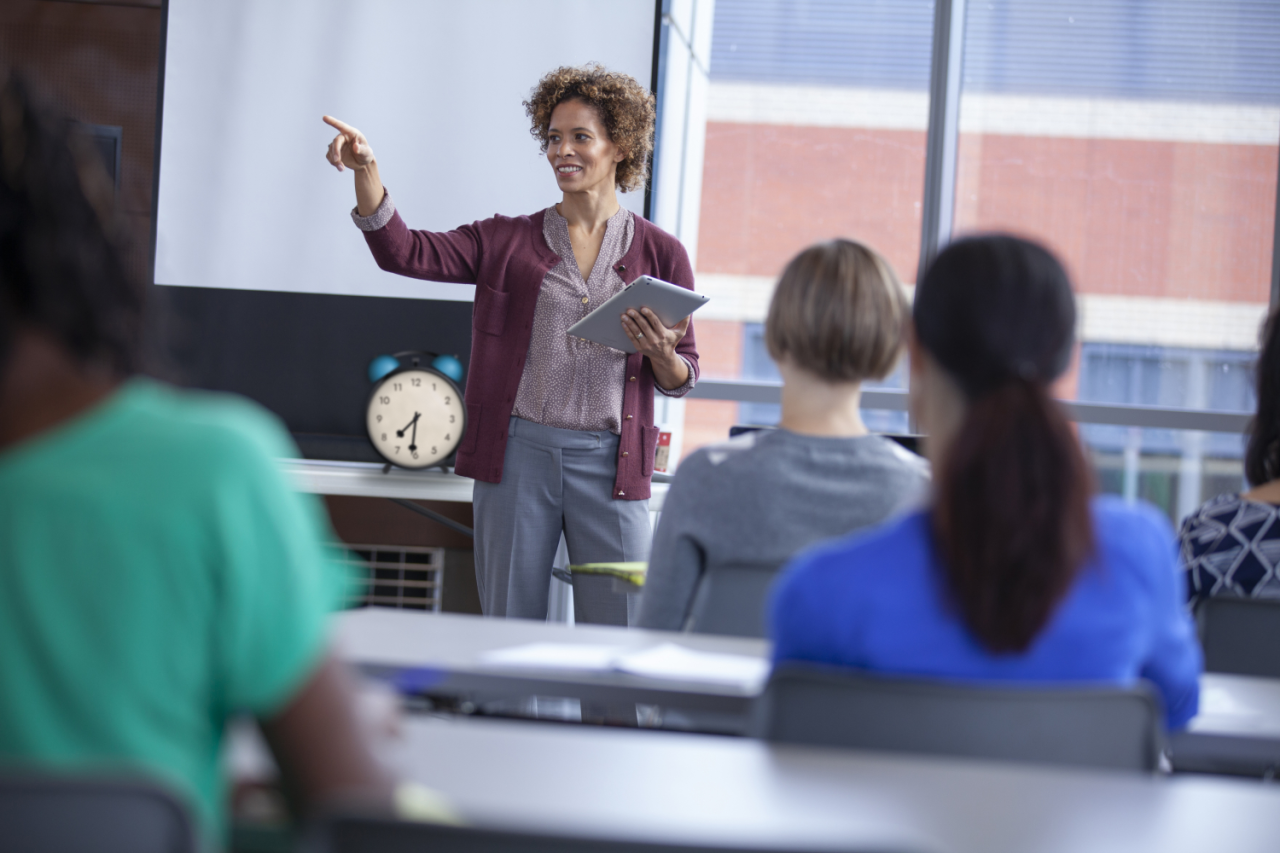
7h31
